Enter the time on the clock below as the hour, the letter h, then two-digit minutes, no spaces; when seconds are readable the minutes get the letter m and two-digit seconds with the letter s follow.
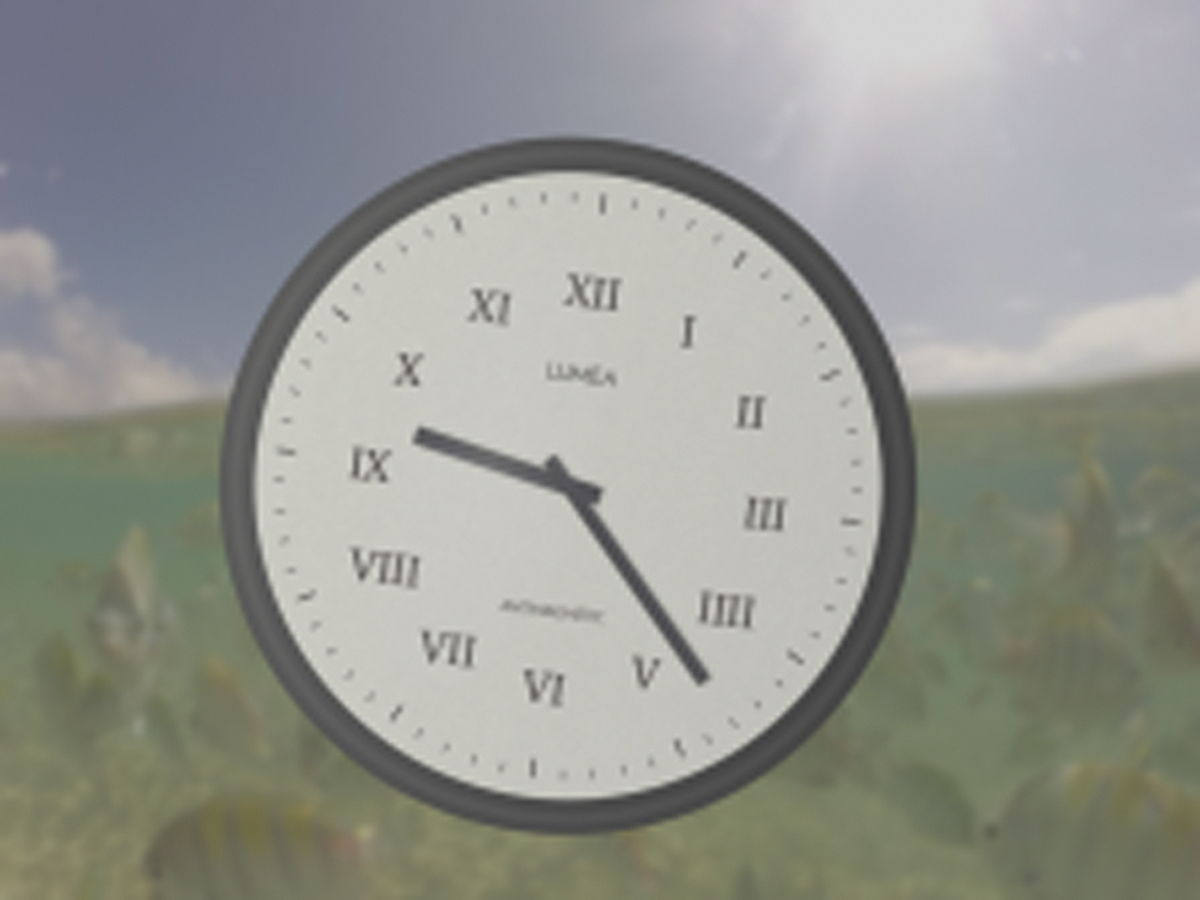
9h23
